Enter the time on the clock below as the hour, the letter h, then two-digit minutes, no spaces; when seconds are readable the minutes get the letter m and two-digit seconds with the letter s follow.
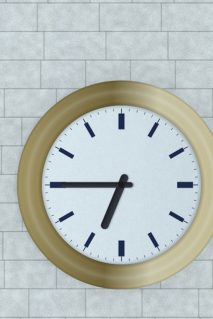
6h45
